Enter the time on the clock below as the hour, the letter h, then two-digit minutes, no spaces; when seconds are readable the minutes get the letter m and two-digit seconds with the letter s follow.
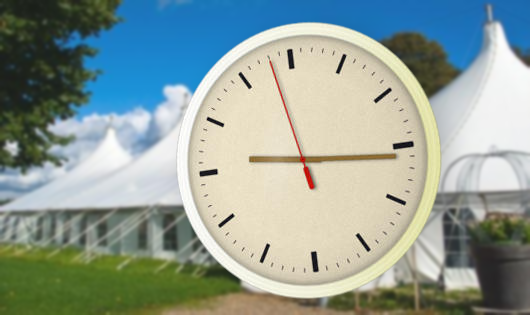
9h15m58s
